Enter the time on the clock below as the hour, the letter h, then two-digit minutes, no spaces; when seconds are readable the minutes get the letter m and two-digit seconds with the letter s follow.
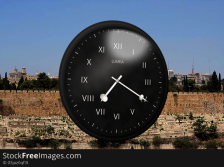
7h20
